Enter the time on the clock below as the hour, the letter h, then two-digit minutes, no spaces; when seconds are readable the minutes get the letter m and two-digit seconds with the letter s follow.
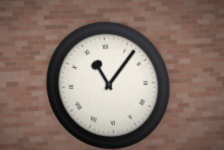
11h07
